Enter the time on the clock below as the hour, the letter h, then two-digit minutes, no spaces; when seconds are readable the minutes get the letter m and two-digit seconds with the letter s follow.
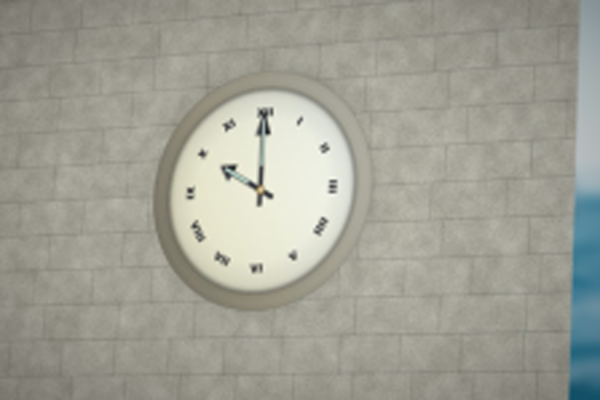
10h00
